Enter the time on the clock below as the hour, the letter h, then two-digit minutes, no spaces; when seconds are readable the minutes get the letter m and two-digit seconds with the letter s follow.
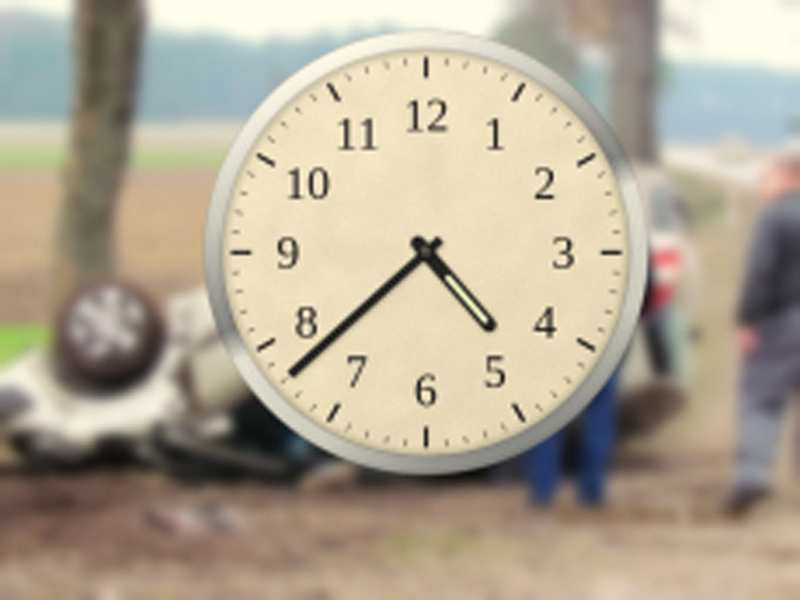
4h38
